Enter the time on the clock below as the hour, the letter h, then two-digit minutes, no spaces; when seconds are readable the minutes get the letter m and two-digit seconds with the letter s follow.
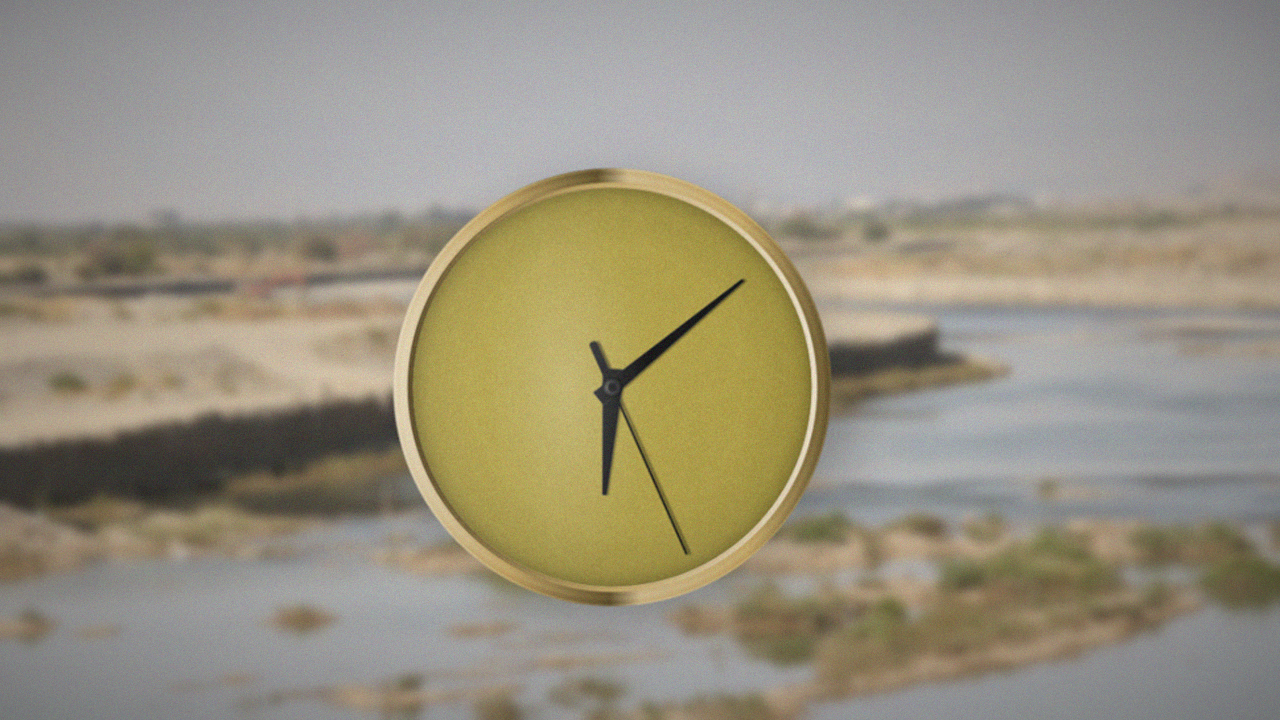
6h08m26s
